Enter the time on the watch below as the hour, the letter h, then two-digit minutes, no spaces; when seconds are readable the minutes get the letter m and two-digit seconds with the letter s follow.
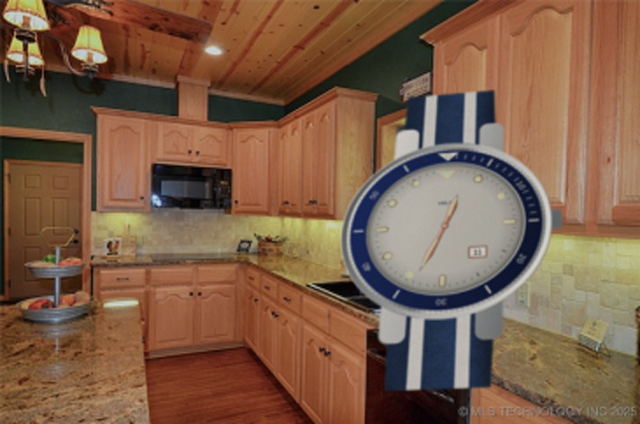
12h34
